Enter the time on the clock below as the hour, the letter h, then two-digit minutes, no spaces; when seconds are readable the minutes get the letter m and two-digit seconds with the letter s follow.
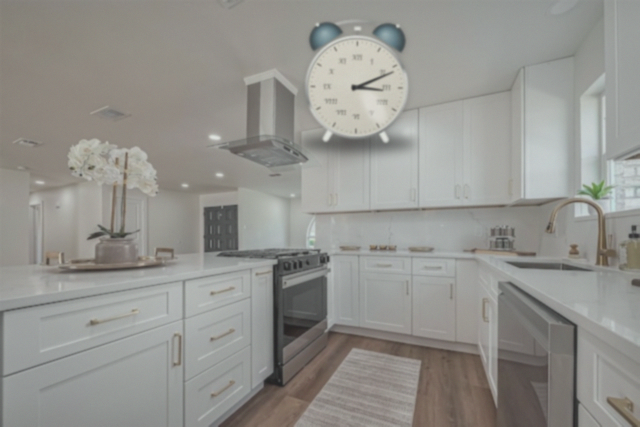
3h11
